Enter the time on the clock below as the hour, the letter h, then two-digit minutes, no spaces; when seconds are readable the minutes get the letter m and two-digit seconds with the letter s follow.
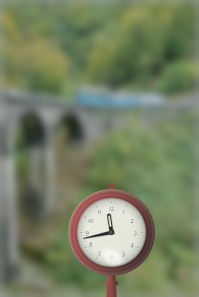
11h43
